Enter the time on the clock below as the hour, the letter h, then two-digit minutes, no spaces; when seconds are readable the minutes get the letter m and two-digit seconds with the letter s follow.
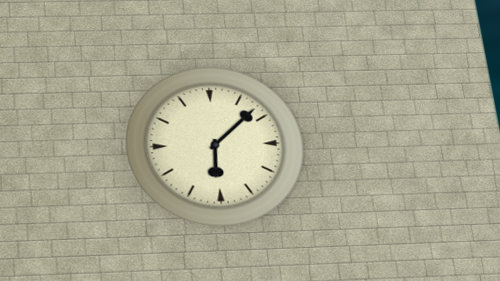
6h08
